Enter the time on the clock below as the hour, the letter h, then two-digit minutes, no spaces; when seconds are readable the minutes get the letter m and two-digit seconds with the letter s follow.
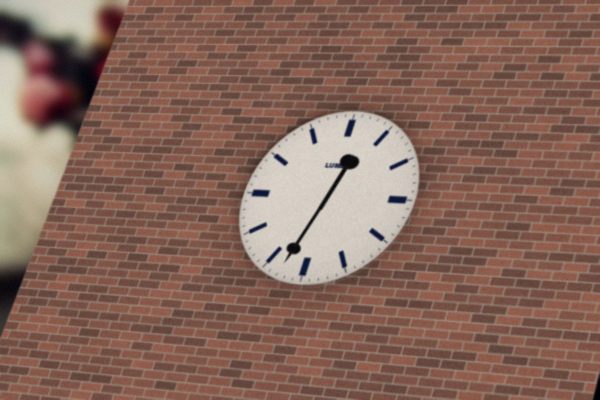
12h33
